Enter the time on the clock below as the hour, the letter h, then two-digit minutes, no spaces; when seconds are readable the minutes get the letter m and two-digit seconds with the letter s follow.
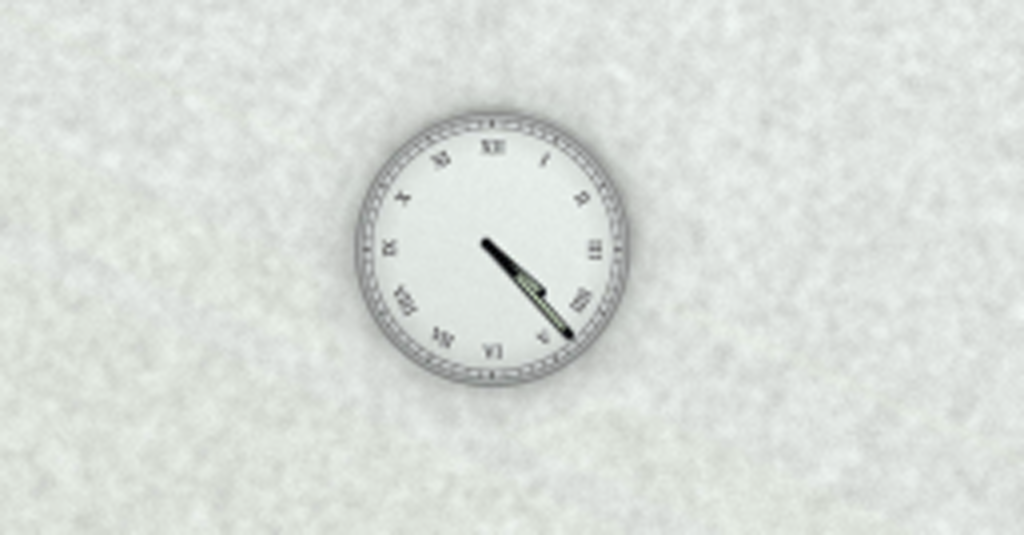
4h23
